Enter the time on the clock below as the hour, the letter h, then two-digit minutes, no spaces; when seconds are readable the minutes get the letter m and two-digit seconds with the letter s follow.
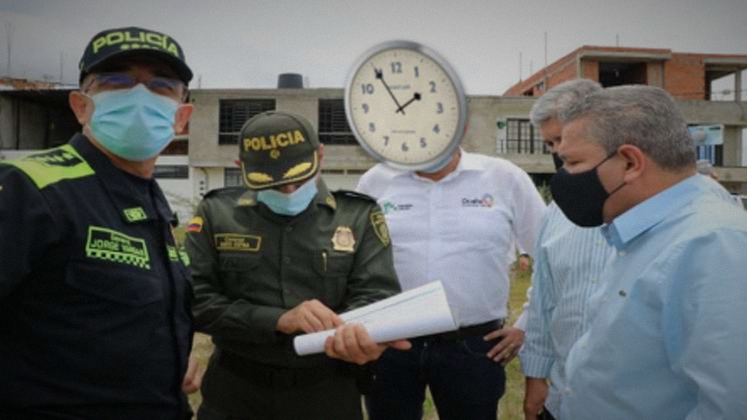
1h55
